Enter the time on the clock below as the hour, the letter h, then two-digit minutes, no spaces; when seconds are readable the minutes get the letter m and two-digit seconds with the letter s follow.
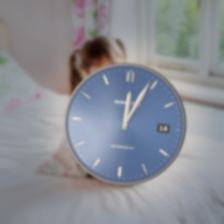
12h04
